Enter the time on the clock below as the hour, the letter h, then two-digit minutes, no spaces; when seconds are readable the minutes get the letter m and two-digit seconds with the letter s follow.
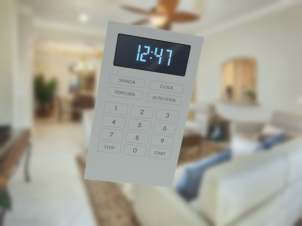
12h47
